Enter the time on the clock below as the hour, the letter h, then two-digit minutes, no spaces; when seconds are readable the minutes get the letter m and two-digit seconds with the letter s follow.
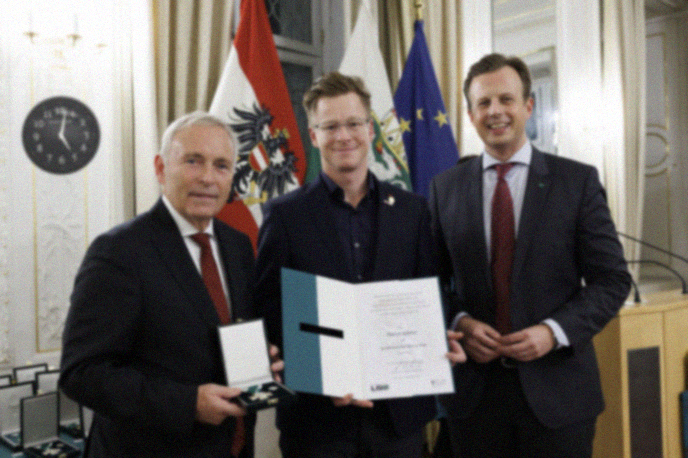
5h02
